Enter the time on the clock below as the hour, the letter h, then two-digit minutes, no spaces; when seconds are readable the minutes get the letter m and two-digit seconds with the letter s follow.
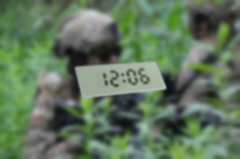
12h06
